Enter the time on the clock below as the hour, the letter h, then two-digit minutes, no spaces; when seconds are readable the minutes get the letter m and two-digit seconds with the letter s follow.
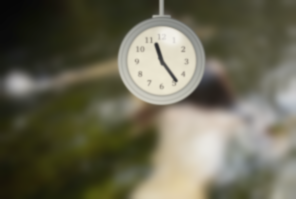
11h24
